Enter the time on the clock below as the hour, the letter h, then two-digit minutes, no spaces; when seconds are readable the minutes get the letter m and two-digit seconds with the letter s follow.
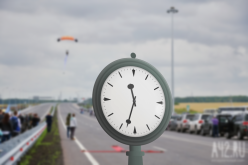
11h33
